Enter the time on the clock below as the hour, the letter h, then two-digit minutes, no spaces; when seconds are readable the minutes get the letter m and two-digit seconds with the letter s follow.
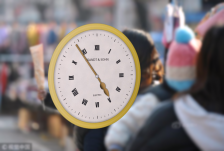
4h54
